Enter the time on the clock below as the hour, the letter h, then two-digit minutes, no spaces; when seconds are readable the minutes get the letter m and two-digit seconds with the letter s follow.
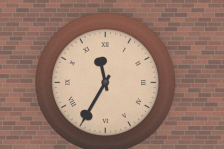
11h35
